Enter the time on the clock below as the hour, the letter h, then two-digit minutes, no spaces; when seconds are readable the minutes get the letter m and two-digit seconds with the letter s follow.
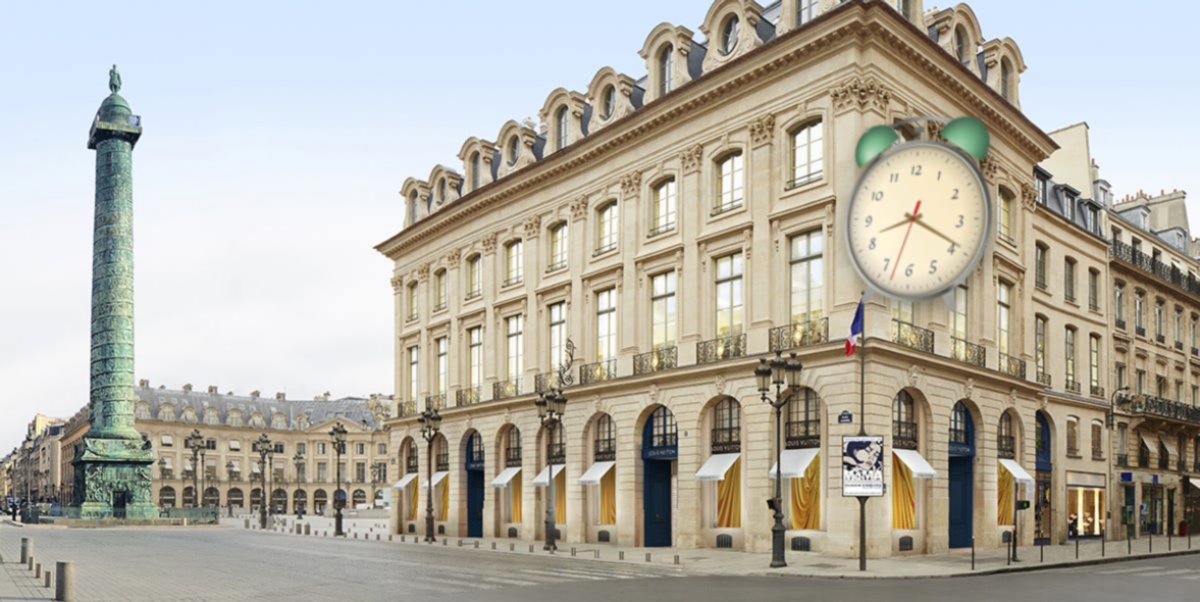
8h19m33s
